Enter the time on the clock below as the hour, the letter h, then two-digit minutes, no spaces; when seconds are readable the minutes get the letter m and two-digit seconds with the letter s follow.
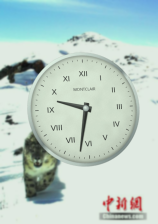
9h32
